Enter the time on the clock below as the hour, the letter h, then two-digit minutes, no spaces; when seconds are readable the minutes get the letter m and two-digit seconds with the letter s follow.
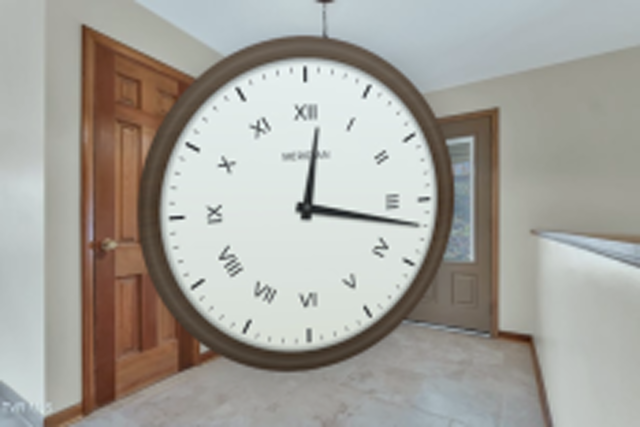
12h17
